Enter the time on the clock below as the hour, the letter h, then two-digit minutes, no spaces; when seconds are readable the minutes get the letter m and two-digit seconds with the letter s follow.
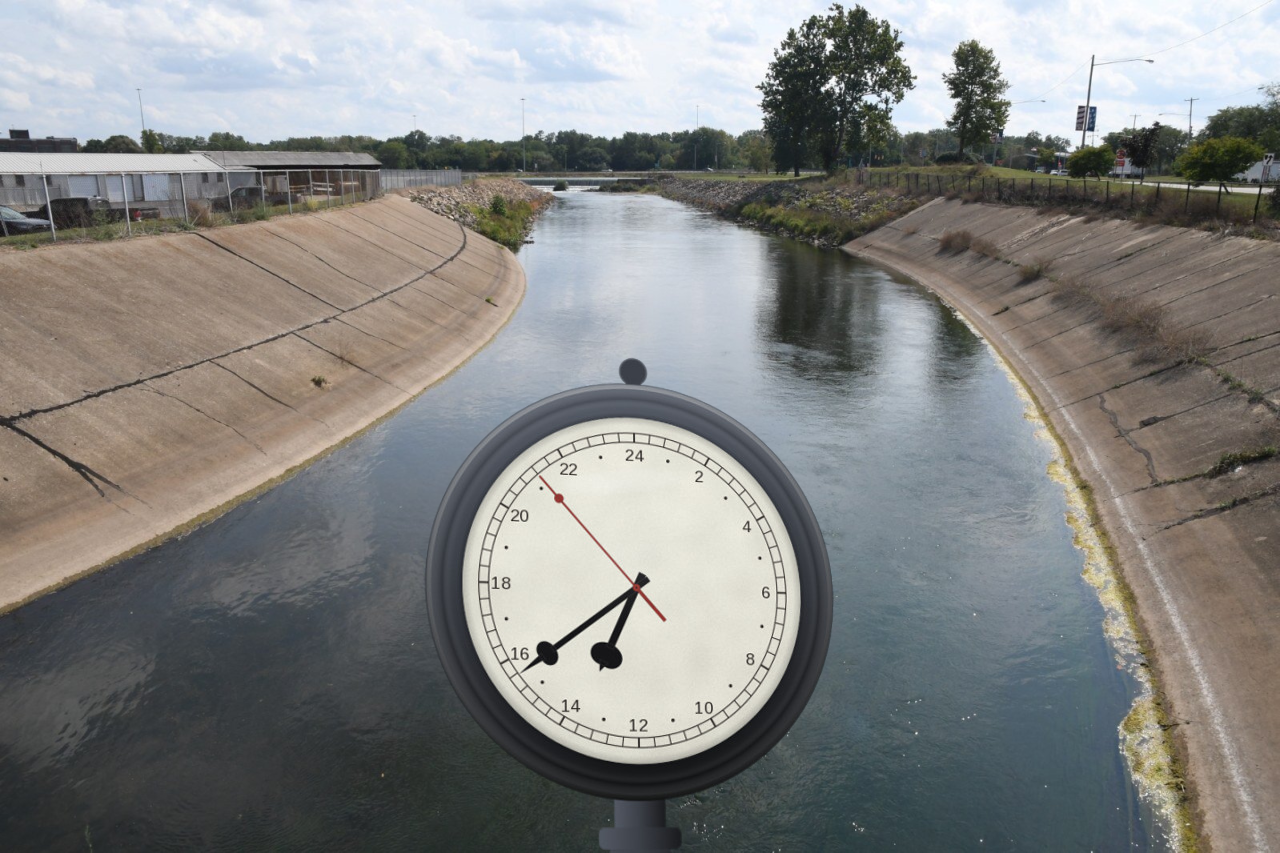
13h38m53s
